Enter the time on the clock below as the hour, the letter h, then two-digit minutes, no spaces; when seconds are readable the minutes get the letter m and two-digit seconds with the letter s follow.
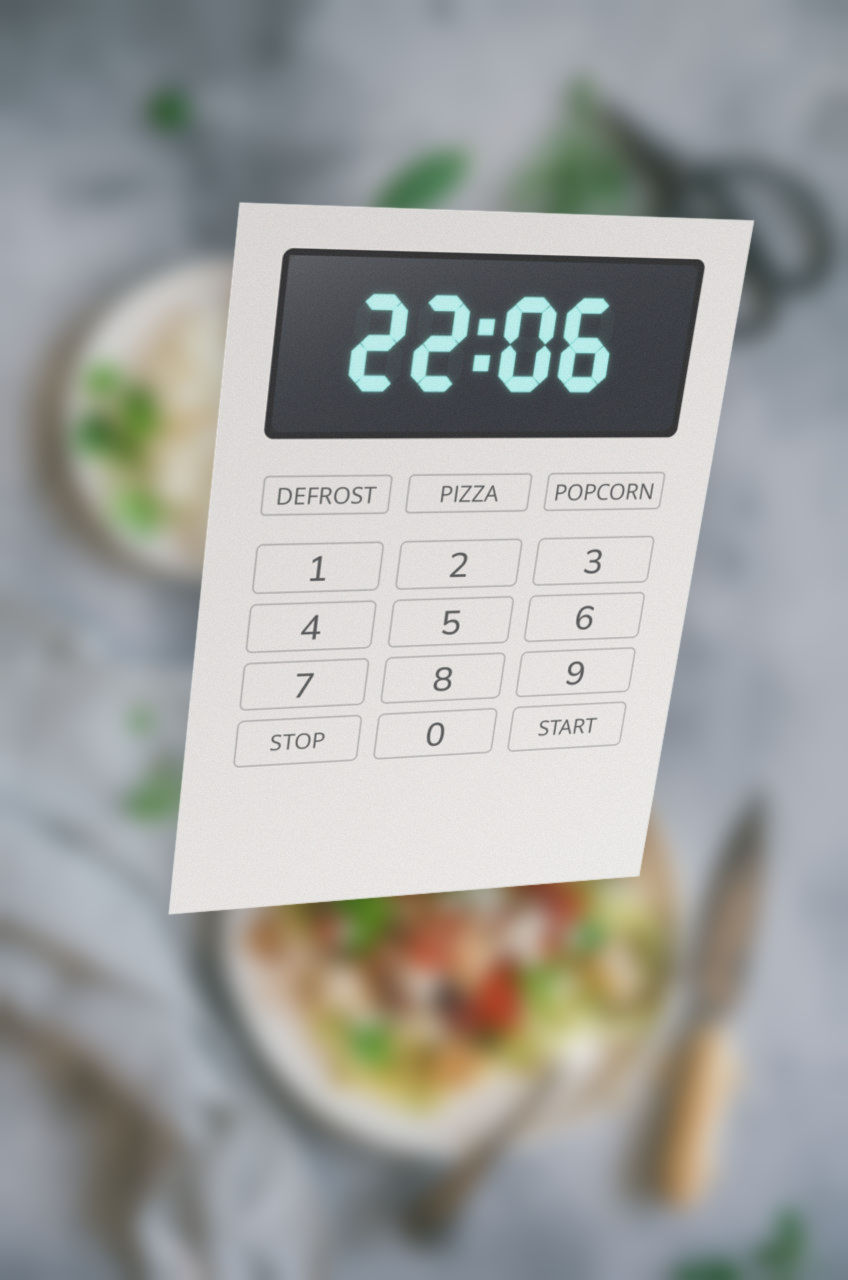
22h06
